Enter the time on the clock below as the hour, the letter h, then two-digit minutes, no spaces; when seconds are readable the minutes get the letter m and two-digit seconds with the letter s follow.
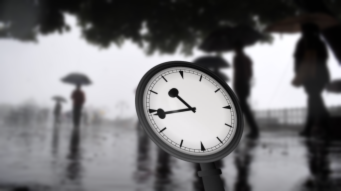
10h44
